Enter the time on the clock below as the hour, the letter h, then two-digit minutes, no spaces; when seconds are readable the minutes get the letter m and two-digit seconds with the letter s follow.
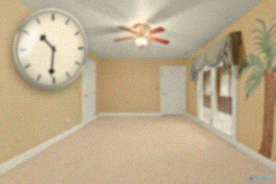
10h31
